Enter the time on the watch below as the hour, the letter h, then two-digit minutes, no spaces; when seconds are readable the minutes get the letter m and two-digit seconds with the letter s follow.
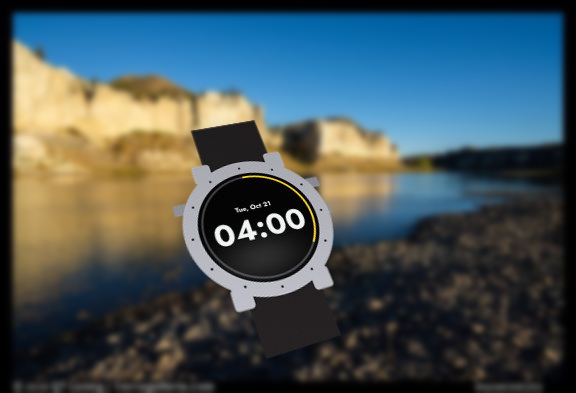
4h00
